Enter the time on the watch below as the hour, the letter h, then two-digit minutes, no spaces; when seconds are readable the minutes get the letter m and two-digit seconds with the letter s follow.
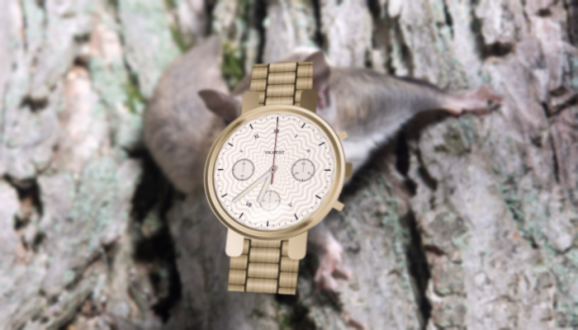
6h38
